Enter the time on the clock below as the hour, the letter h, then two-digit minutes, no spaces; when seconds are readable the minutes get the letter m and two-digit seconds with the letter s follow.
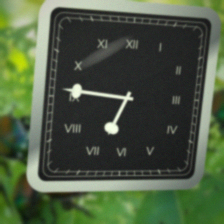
6h46
